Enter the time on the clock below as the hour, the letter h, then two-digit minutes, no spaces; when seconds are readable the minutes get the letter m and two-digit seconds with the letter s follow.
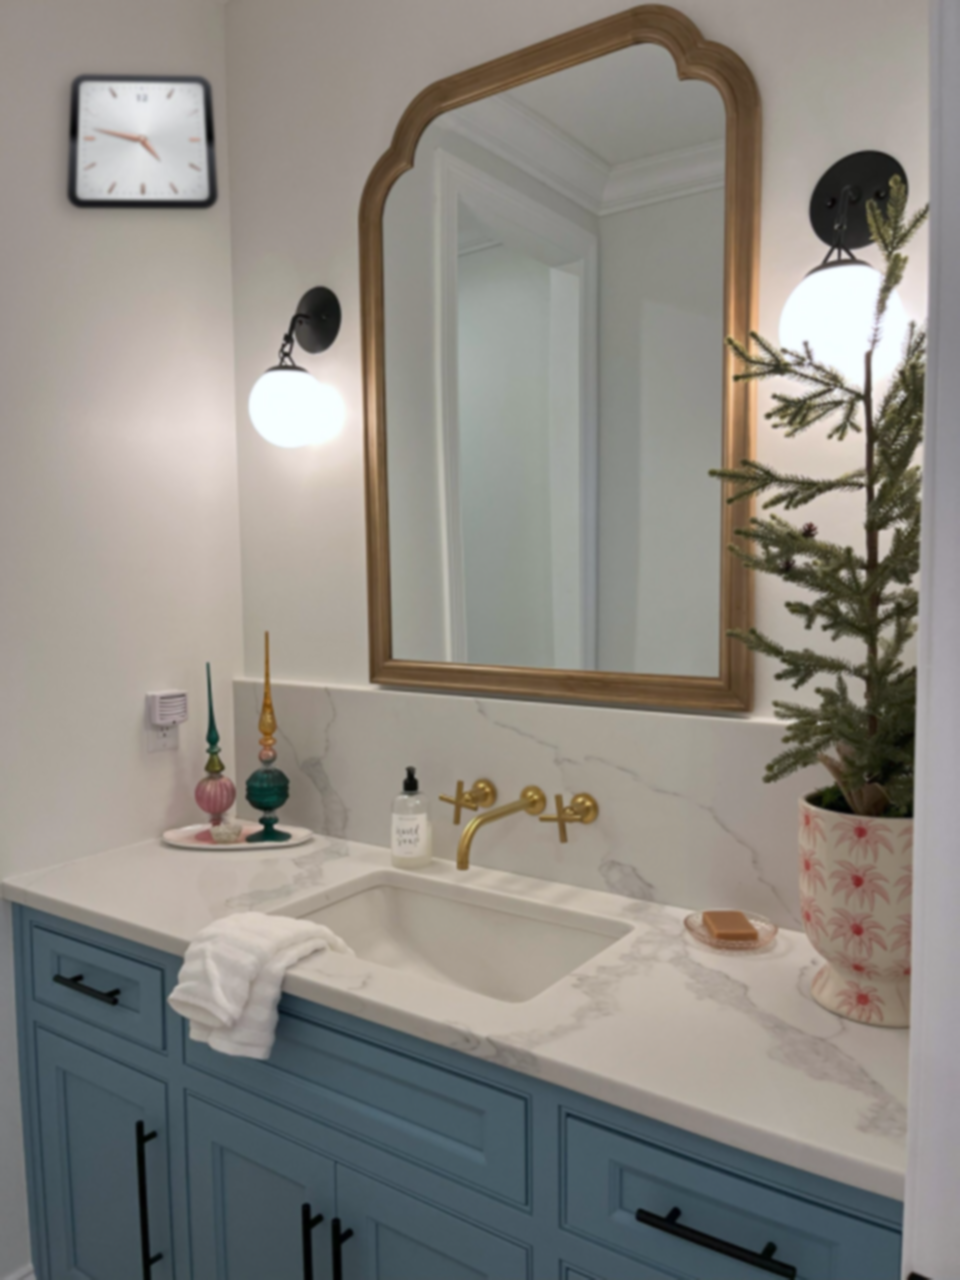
4h47
